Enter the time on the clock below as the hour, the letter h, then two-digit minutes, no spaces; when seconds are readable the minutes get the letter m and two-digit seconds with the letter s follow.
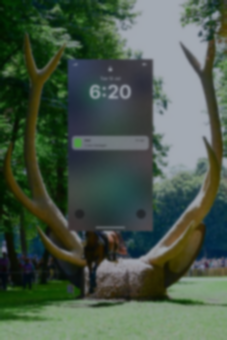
6h20
